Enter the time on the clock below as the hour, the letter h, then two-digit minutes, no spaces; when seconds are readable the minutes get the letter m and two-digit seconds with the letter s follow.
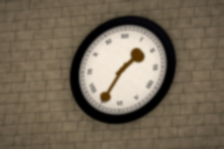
1h35
